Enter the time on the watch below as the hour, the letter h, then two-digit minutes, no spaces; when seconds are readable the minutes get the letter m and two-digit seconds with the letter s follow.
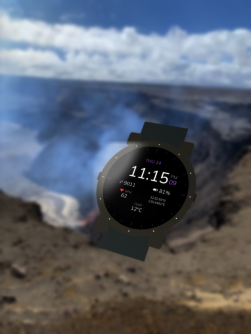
11h15
